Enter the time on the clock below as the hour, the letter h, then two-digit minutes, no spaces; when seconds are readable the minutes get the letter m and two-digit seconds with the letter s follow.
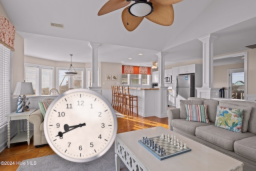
8h41
